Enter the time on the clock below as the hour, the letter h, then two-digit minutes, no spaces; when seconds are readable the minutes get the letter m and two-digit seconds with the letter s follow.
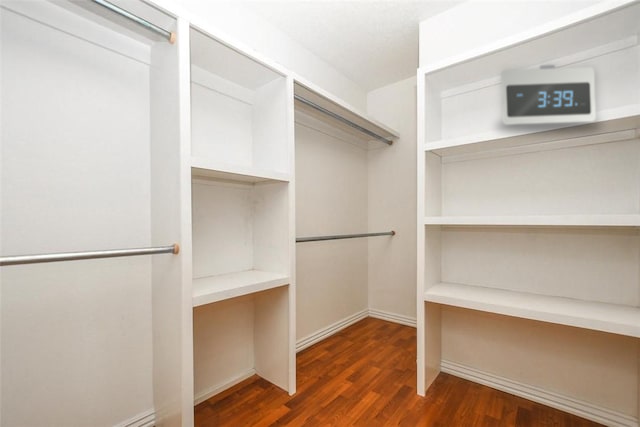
3h39
